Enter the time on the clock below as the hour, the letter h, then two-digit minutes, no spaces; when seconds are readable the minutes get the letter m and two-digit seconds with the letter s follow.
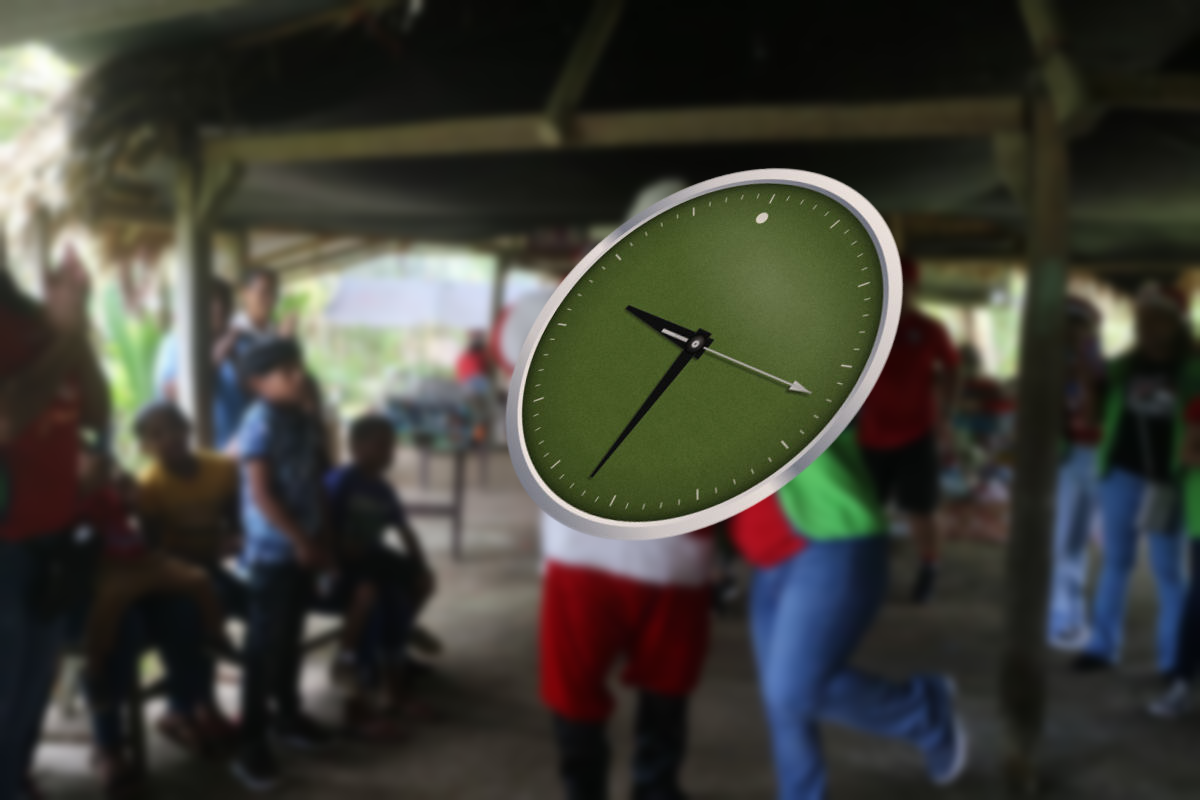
9h32m17s
